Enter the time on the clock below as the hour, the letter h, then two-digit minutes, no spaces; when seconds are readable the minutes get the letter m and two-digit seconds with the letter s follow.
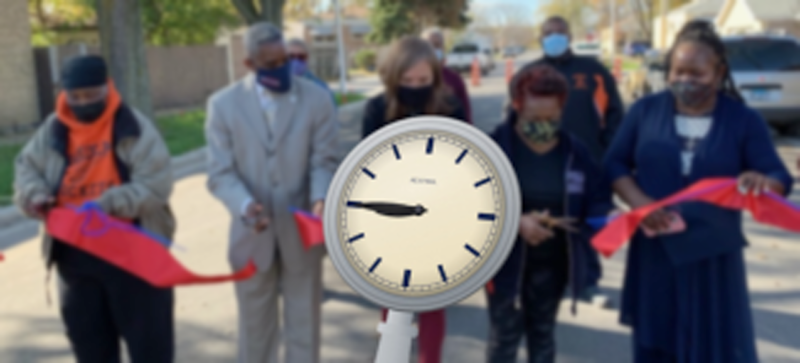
8h45
